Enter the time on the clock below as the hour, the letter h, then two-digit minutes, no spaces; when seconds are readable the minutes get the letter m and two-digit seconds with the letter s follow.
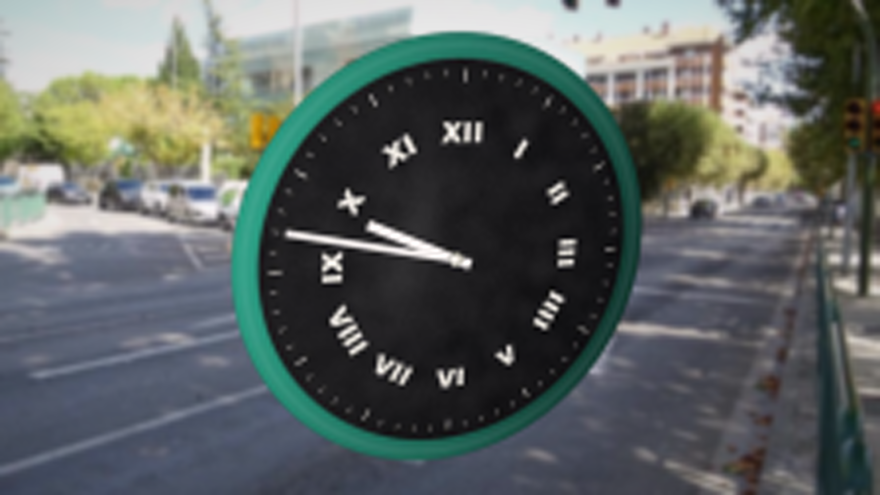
9h47
